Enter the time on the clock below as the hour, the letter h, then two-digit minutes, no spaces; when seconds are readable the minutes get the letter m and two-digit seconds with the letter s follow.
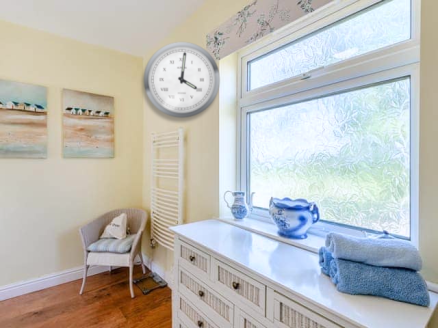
4h01
